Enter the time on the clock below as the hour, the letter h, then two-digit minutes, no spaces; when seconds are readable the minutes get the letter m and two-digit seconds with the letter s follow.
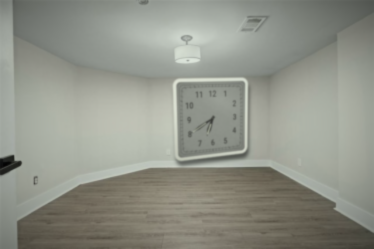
6h40
